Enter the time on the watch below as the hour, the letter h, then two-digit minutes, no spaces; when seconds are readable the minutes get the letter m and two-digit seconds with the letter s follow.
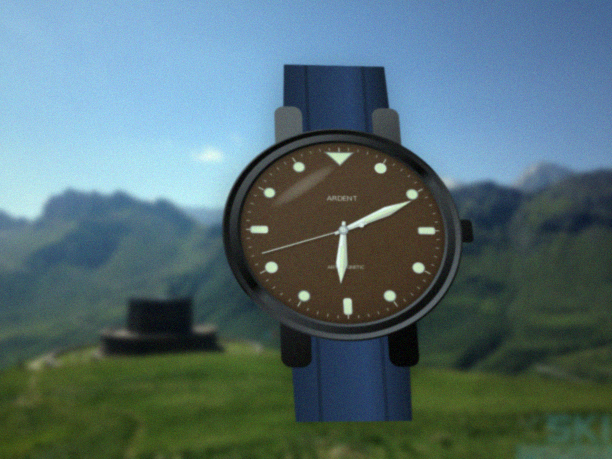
6h10m42s
